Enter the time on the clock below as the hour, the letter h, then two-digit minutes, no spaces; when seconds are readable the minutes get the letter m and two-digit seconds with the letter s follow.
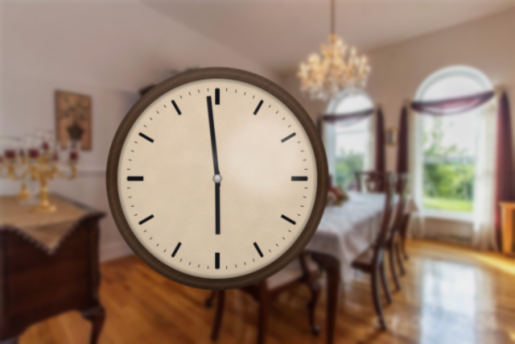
5h59
